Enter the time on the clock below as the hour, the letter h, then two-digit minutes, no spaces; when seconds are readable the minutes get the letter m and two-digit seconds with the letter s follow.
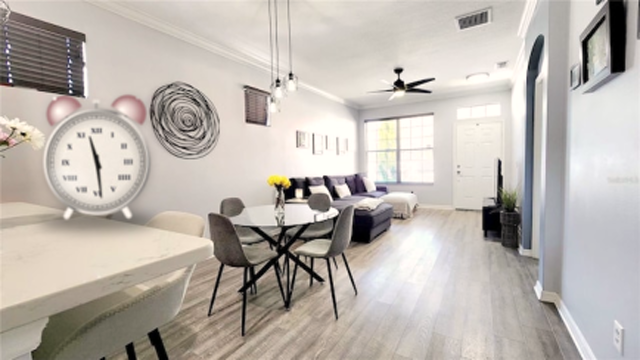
11h29
